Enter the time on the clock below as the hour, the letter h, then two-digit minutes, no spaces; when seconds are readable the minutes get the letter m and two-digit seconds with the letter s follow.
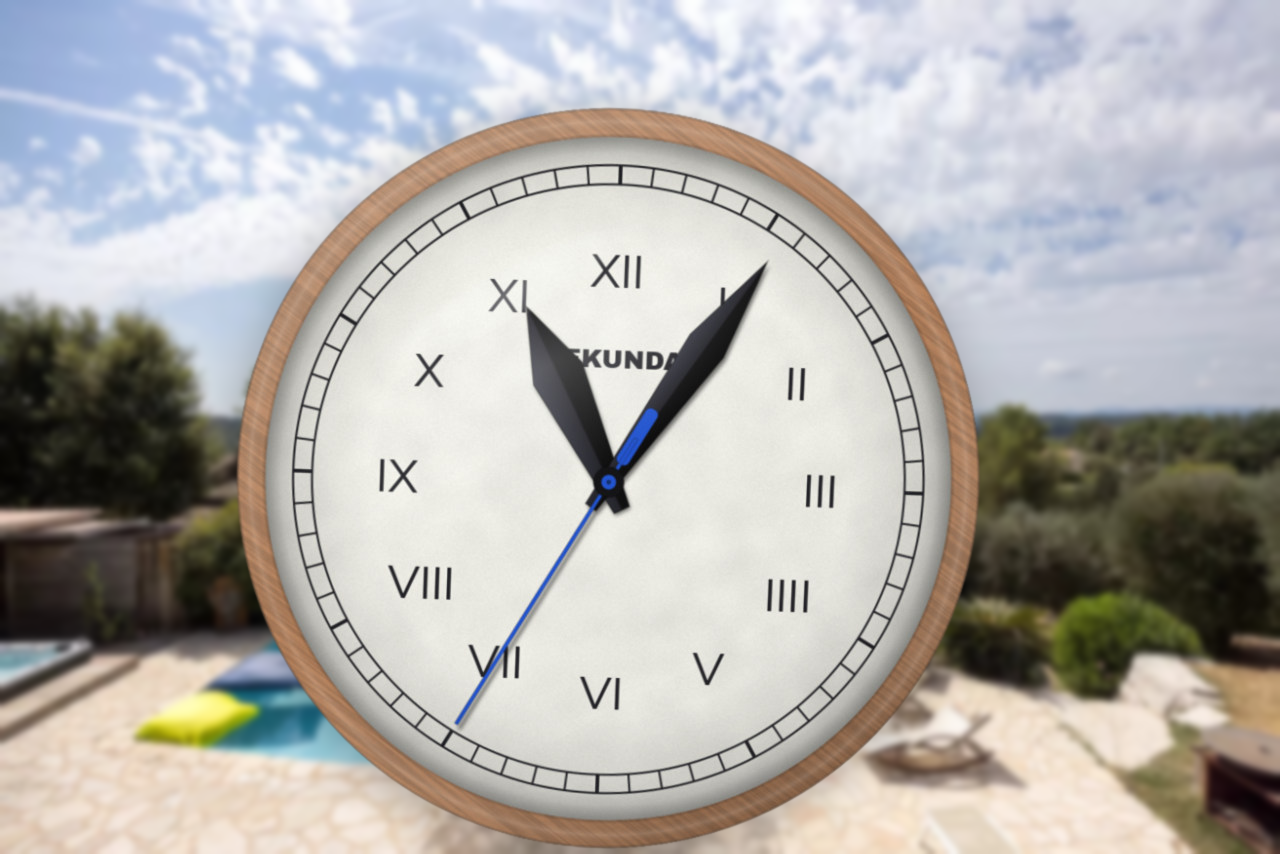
11h05m35s
